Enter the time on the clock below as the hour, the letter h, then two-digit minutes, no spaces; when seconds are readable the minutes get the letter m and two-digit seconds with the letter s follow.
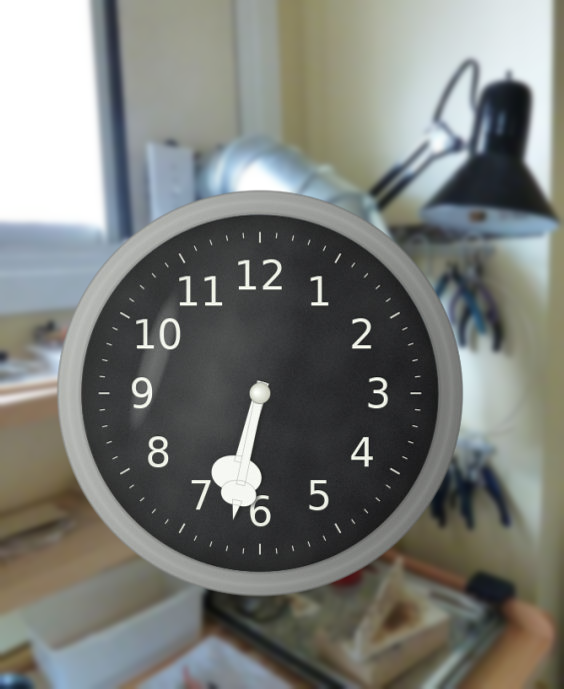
6h32
